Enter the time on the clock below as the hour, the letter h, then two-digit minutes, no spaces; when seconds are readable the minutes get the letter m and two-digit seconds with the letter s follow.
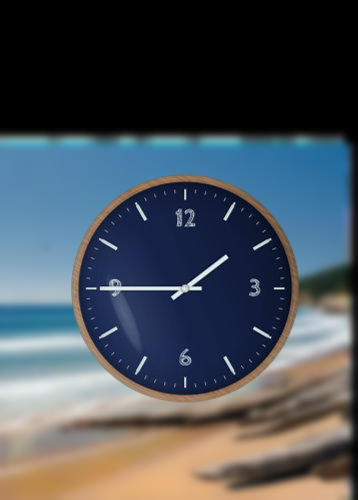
1h45
